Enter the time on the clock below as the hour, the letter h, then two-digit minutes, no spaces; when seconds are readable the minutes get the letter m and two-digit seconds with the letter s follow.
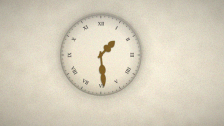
1h29
